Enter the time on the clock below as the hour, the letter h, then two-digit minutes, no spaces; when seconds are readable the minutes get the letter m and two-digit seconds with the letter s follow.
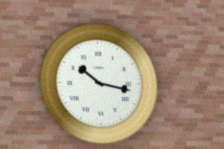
10h17
